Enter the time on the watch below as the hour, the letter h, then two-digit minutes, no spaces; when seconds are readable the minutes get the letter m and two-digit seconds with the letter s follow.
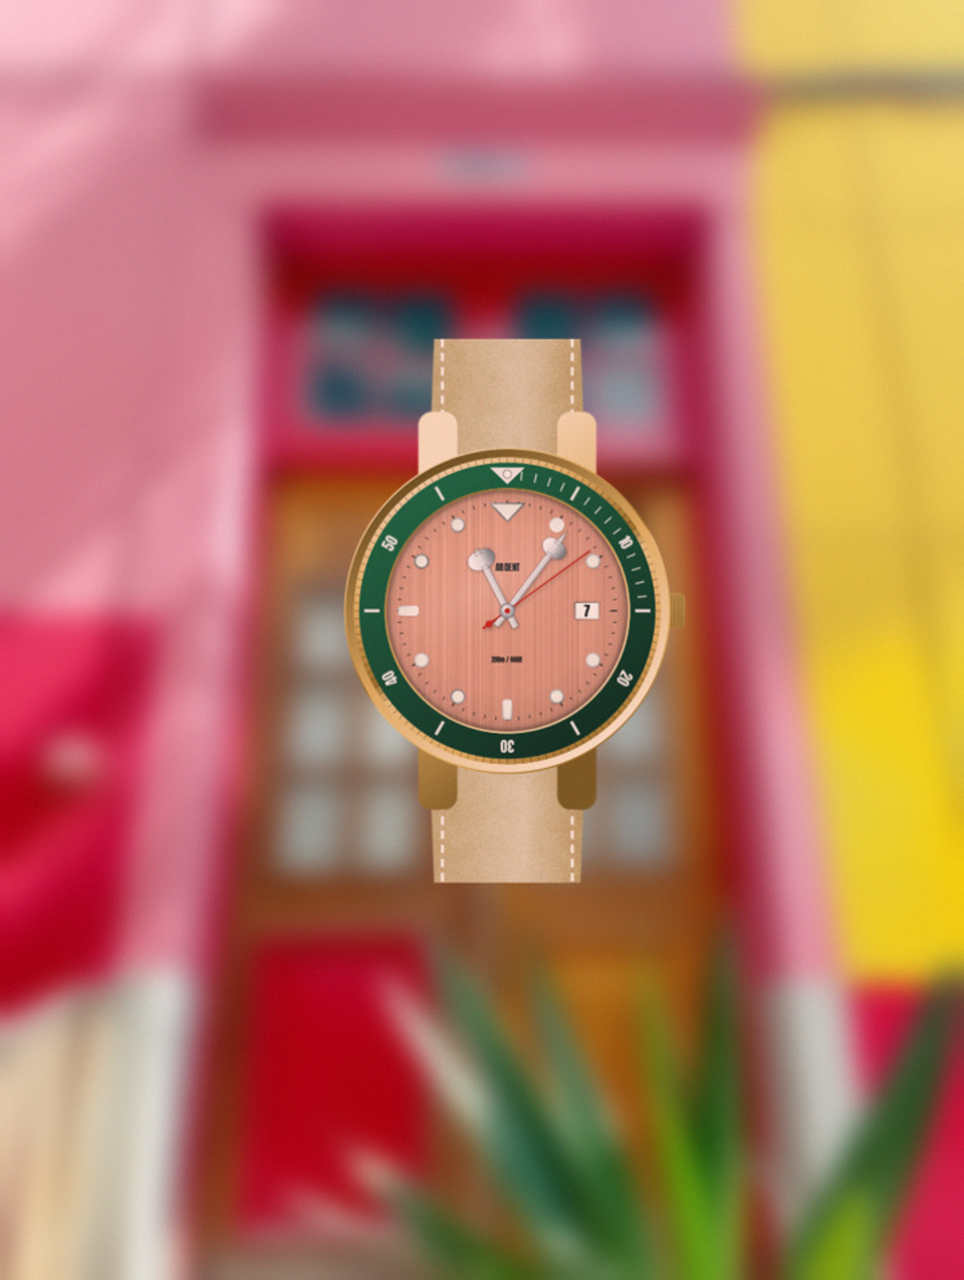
11h06m09s
